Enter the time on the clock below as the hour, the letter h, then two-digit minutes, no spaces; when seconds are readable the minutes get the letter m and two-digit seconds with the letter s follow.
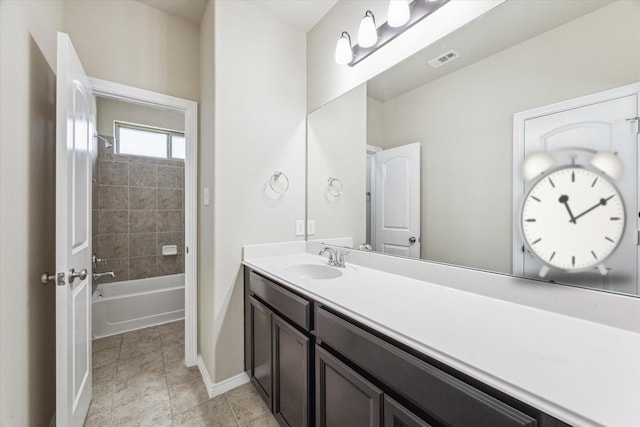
11h10
